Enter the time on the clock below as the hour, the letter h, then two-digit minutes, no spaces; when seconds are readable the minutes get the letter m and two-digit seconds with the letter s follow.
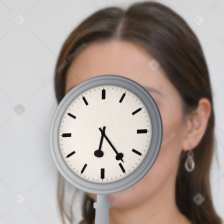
6h24
